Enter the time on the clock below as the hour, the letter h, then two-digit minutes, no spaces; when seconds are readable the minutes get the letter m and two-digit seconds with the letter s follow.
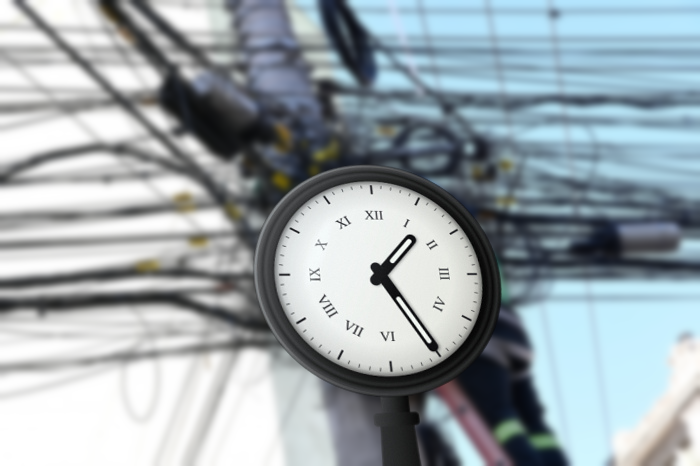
1h25
